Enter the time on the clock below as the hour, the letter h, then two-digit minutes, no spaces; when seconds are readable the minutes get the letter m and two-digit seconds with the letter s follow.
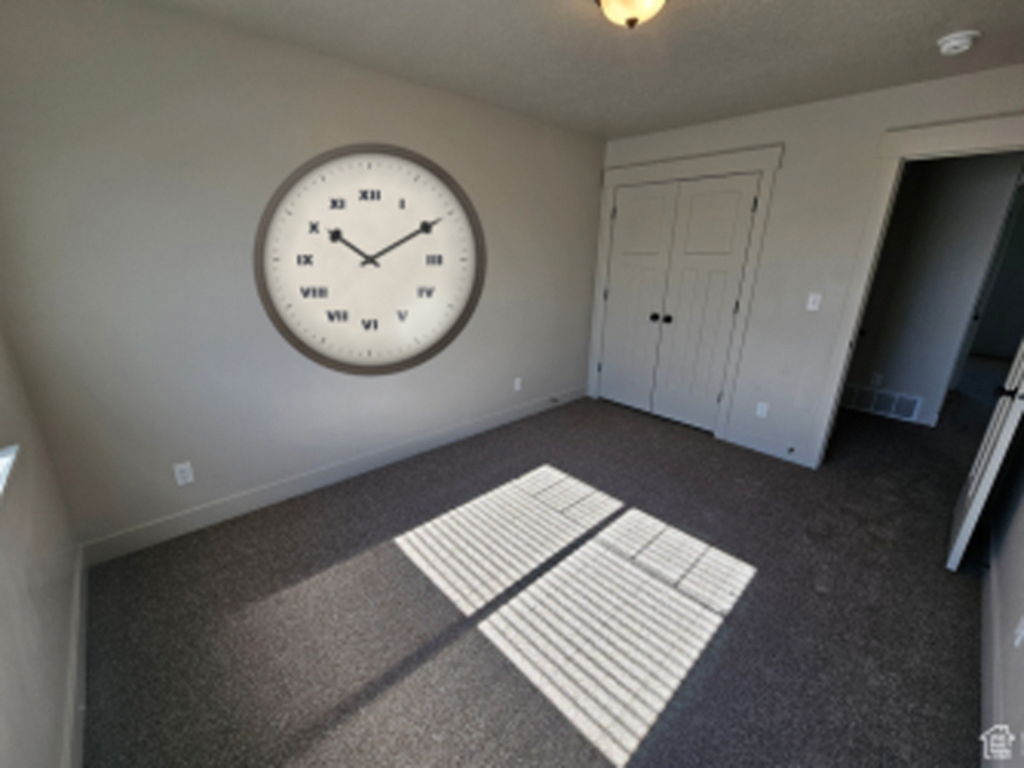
10h10
